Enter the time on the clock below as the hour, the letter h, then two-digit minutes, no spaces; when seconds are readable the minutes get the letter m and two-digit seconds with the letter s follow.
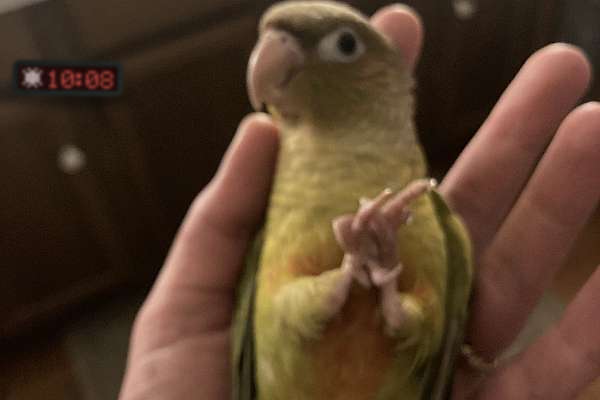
10h08
